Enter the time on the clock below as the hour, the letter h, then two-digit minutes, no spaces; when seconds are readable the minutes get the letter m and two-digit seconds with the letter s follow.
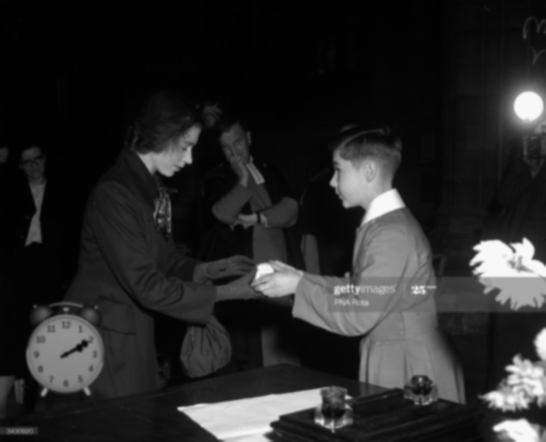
2h10
